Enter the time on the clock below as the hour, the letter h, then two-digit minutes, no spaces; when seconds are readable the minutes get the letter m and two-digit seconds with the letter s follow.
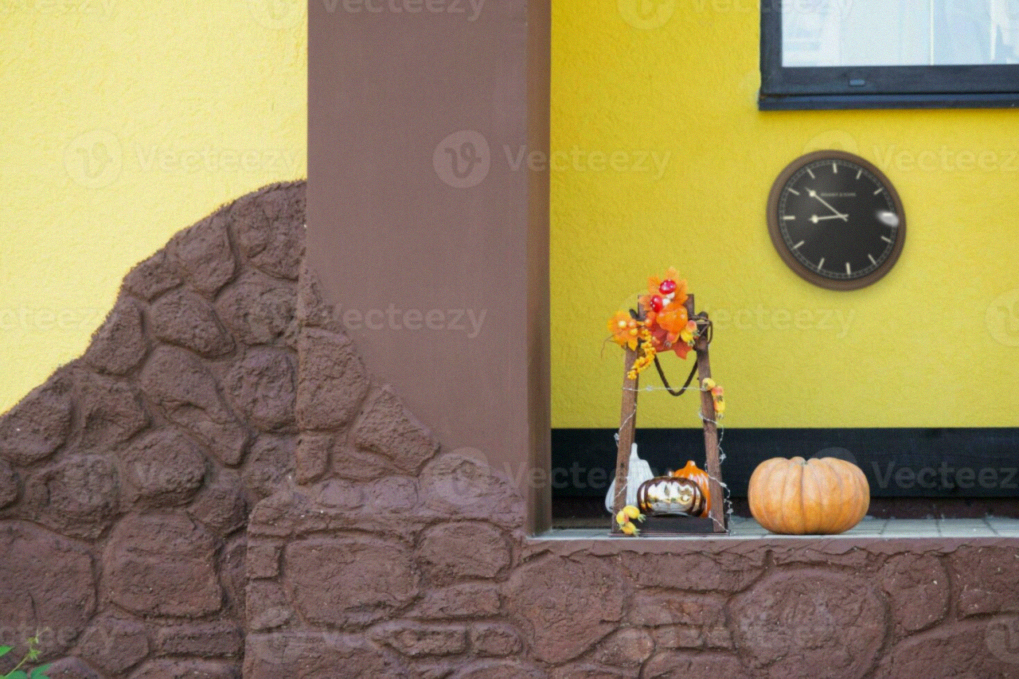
8h52
